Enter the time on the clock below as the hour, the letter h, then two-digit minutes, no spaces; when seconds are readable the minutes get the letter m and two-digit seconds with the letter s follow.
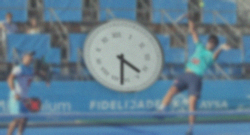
4h32
